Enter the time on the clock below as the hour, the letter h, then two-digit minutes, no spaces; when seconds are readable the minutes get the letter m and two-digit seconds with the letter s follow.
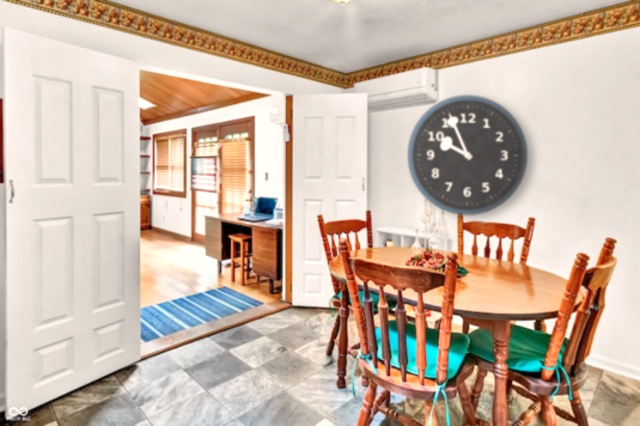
9h56
